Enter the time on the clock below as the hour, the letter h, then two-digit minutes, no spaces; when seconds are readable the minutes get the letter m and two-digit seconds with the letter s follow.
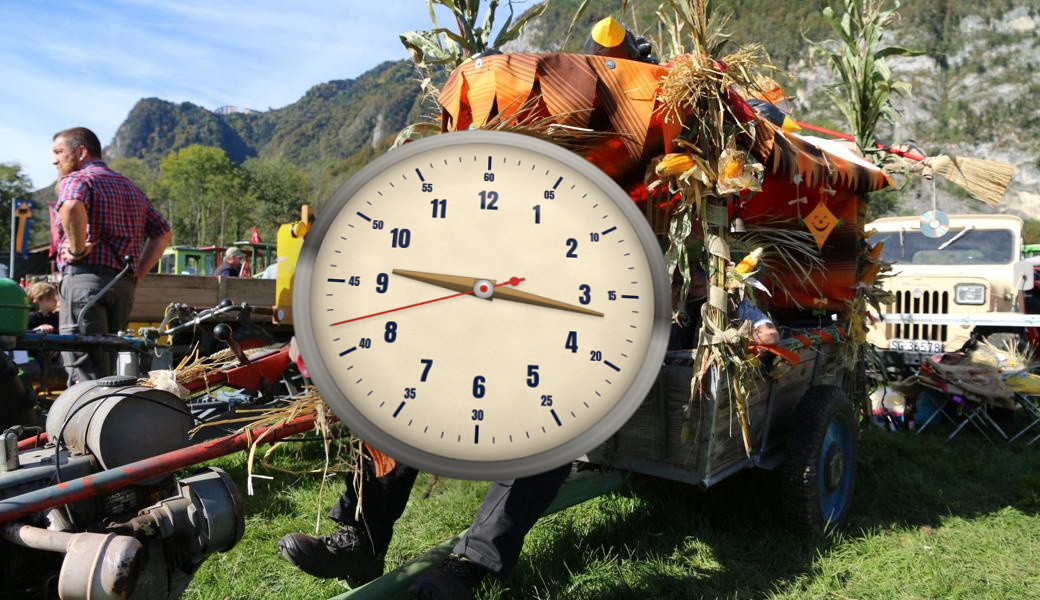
9h16m42s
